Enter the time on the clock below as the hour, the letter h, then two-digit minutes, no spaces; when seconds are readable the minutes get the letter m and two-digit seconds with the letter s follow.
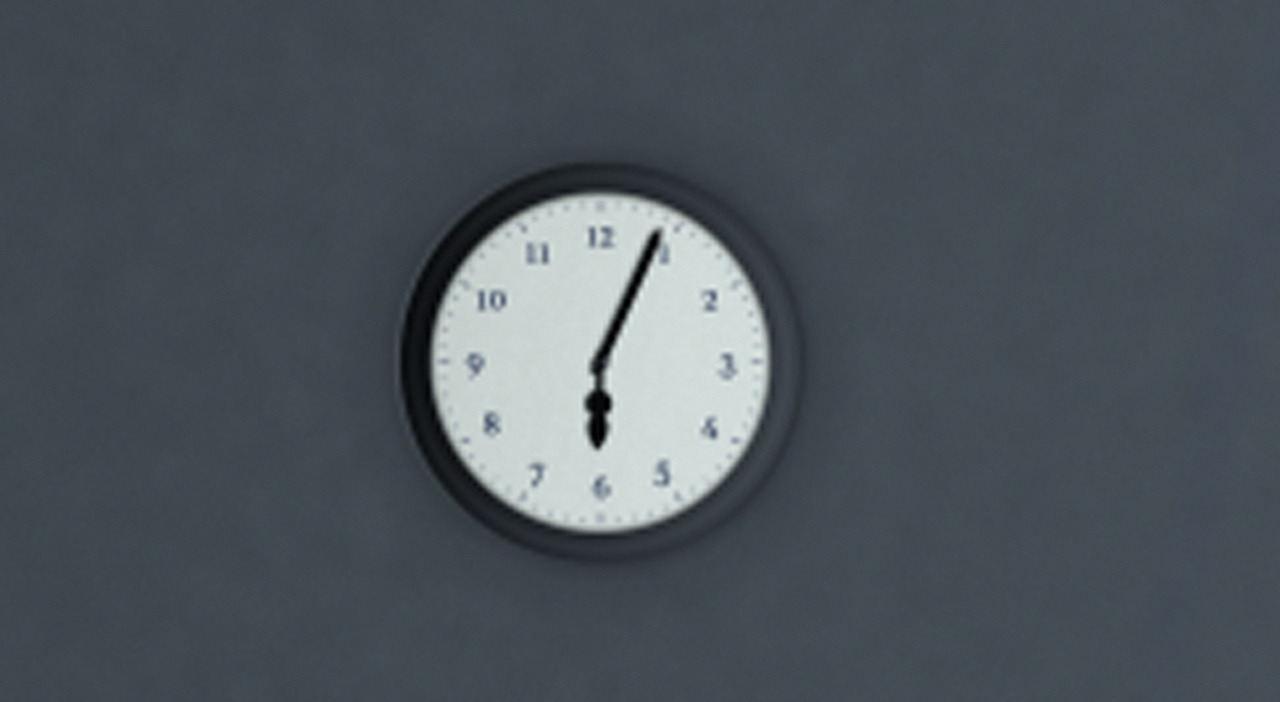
6h04
